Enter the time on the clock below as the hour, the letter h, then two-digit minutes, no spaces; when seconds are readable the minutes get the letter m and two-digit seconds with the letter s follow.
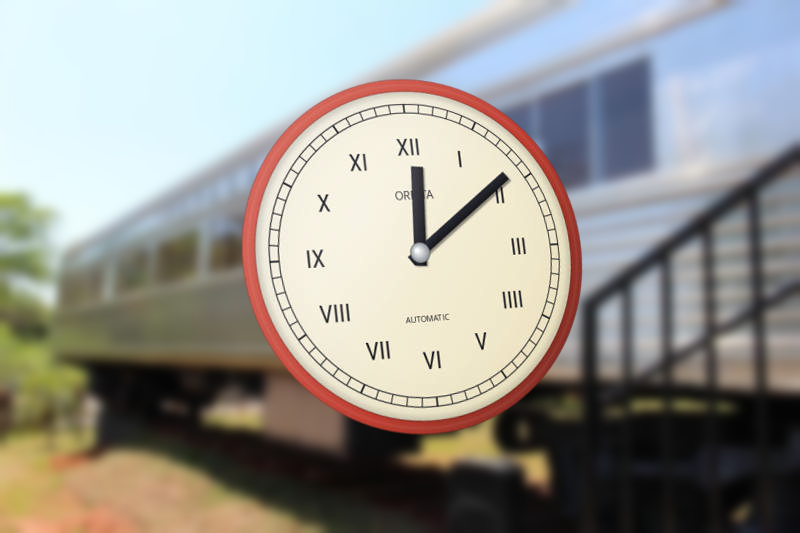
12h09
